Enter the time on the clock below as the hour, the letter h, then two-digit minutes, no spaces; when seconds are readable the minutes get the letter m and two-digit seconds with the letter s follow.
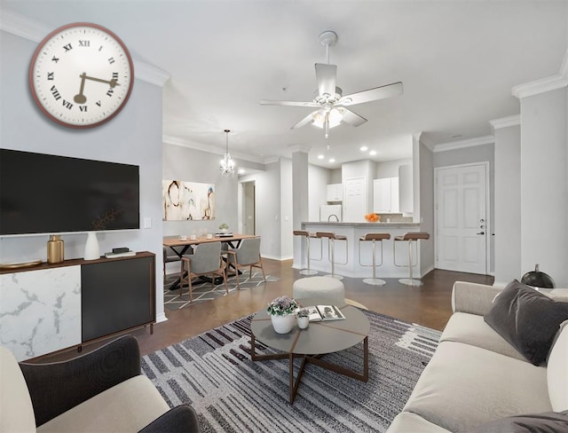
6h17
